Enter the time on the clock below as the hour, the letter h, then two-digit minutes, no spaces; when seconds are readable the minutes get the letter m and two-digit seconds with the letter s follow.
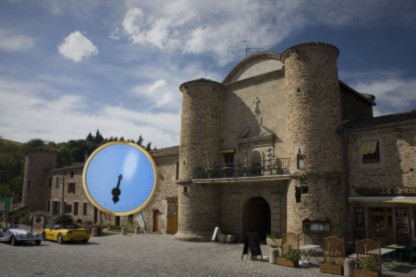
6h32
